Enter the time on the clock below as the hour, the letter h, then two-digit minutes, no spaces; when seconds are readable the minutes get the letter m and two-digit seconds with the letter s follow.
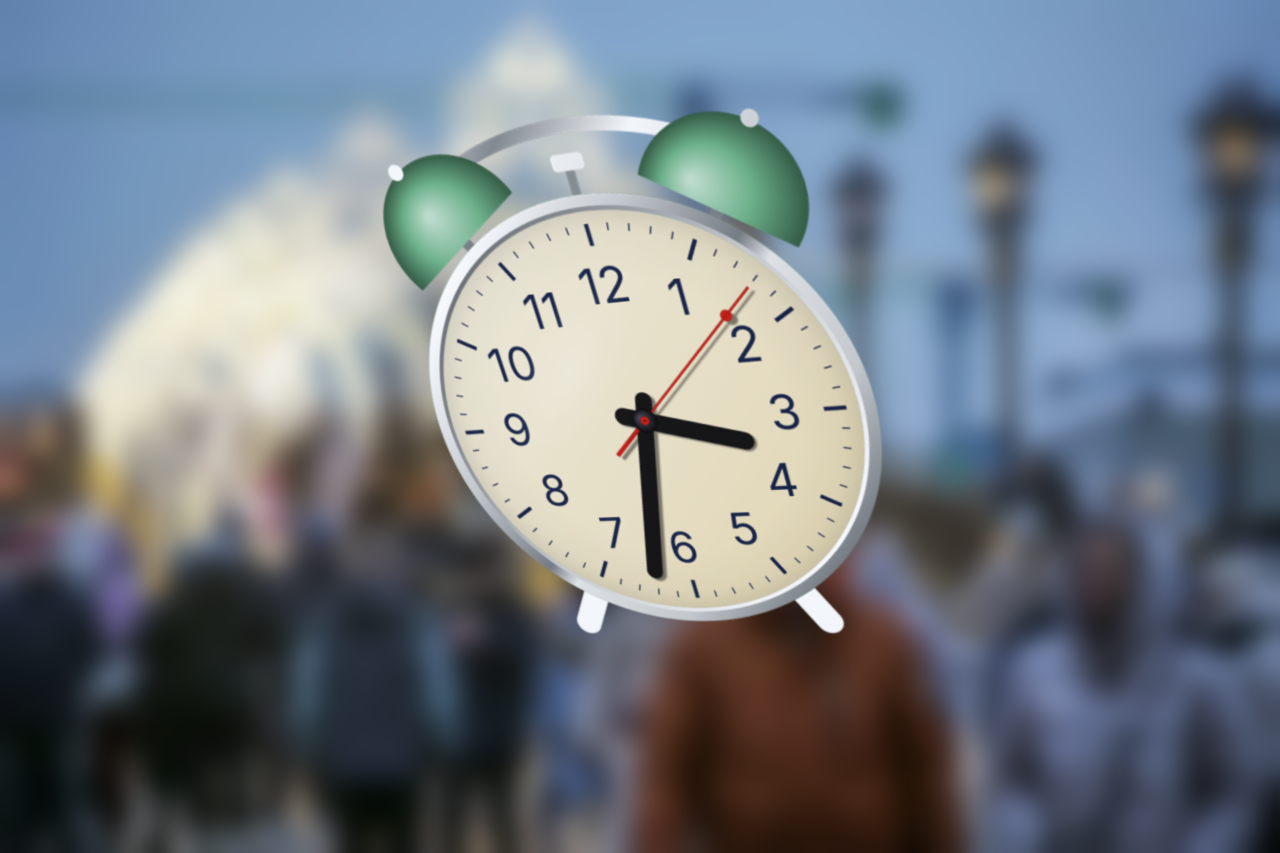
3h32m08s
